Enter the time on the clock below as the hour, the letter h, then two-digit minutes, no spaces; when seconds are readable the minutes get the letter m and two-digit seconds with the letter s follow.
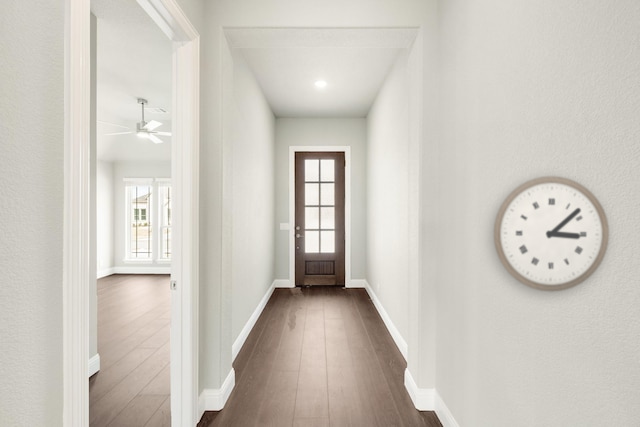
3h08
